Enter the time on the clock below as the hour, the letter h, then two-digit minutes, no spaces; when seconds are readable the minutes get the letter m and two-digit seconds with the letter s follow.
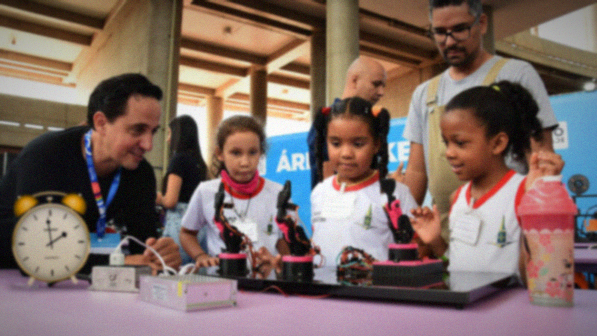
1h59
